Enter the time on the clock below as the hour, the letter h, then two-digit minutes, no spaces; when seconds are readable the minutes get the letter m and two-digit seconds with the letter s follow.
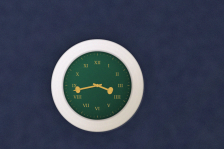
3h43
